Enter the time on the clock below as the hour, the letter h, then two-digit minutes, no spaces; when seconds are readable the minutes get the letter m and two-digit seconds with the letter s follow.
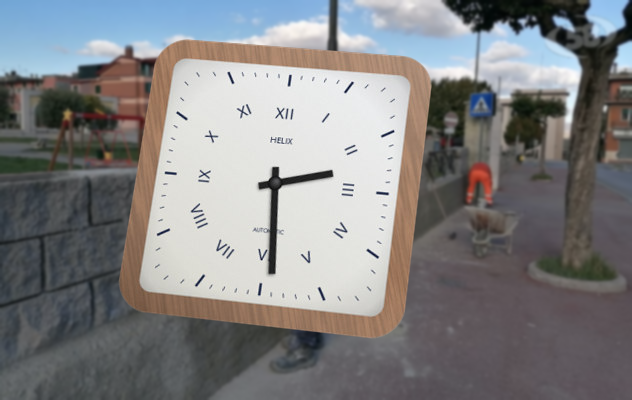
2h29
